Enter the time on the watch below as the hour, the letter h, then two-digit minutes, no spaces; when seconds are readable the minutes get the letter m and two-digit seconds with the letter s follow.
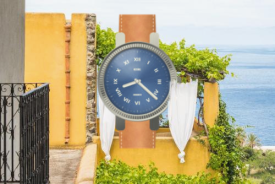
8h22
